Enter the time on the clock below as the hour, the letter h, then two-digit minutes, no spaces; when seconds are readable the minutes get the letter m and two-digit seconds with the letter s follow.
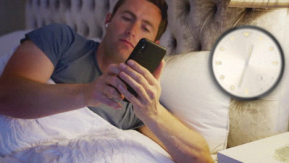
12h33
